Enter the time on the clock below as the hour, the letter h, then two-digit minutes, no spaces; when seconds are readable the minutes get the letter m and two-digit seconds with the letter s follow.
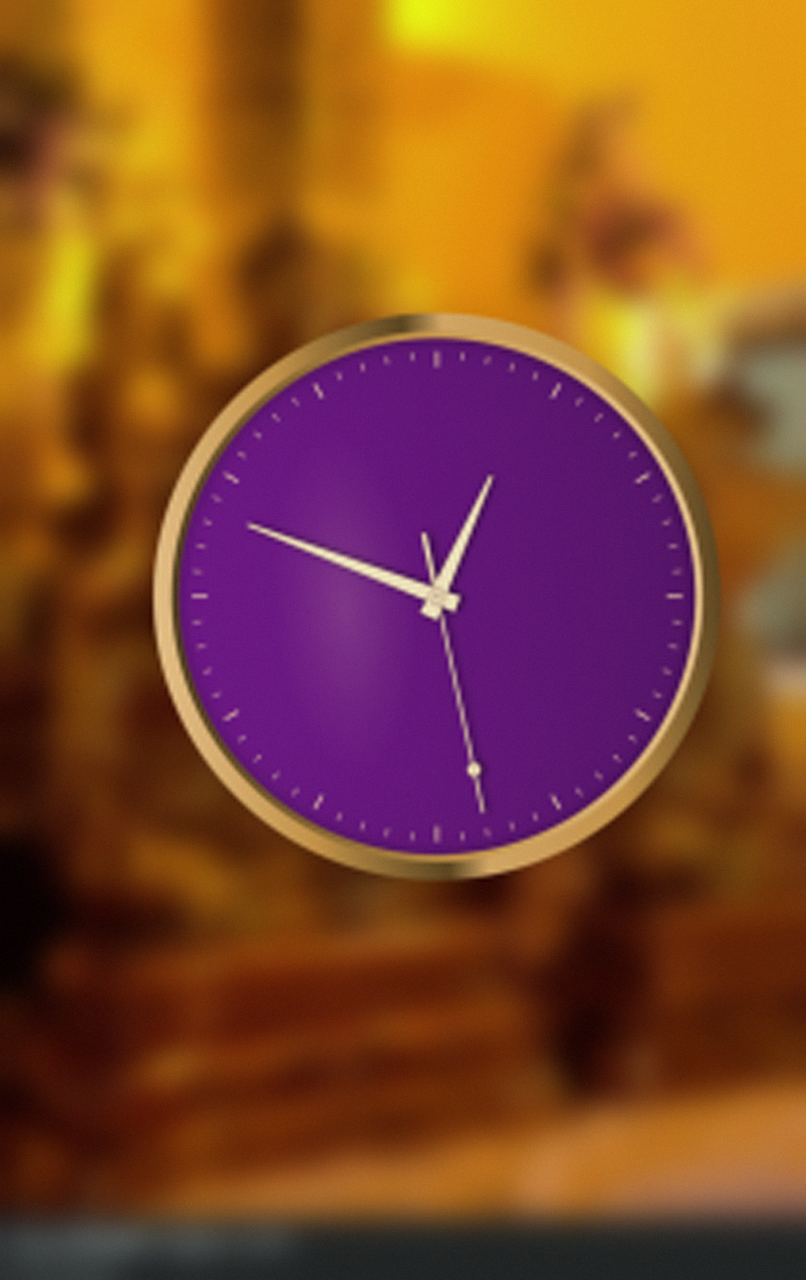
12h48m28s
